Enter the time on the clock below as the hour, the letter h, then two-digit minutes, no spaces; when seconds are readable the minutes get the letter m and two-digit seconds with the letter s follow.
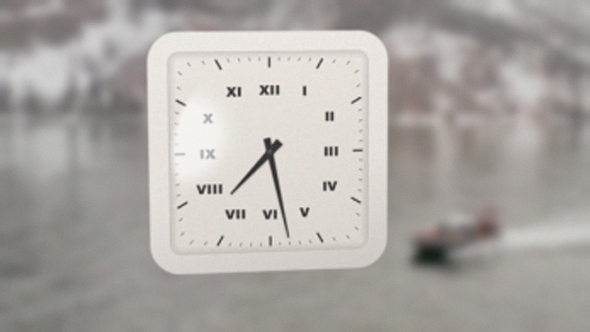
7h28
